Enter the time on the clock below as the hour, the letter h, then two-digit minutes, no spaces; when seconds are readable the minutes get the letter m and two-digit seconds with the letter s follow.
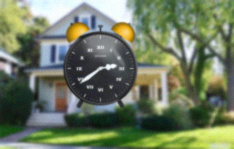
2h39
